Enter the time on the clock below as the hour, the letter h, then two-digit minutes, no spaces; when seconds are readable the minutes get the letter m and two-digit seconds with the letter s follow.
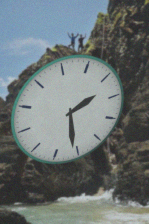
1h26
